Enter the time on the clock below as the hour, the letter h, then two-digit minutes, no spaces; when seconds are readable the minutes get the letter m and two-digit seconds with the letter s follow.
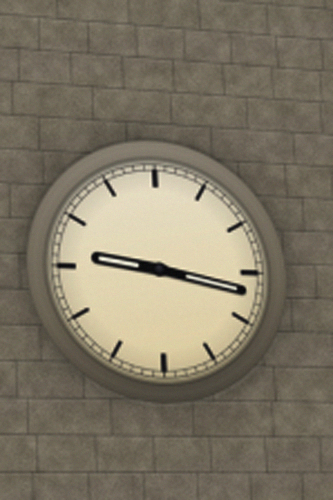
9h17
